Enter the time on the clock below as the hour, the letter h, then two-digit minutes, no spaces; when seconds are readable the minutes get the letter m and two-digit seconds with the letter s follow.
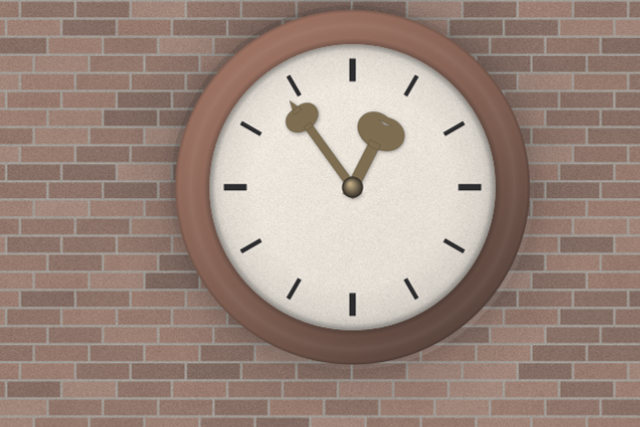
12h54
